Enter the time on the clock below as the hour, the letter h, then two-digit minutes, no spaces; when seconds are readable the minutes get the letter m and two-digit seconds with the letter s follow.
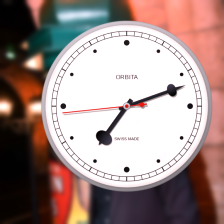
7h11m44s
